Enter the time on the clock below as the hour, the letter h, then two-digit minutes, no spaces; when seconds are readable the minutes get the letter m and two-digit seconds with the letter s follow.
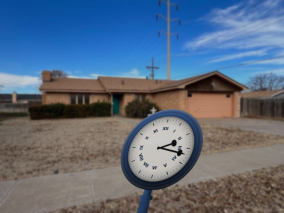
2h17
